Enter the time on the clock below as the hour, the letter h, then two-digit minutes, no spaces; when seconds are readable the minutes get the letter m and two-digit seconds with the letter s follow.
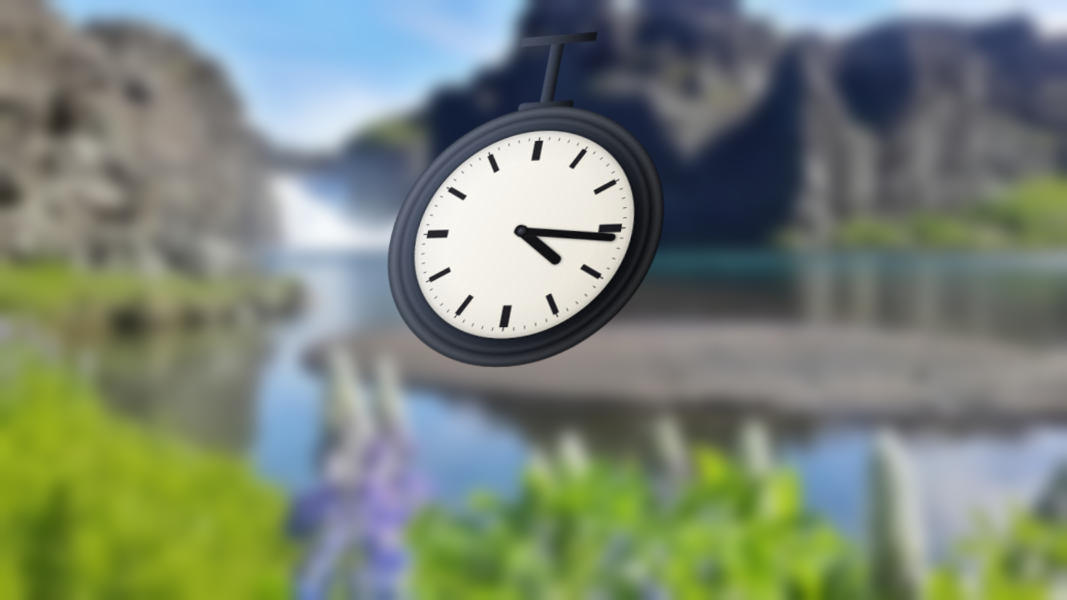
4h16
